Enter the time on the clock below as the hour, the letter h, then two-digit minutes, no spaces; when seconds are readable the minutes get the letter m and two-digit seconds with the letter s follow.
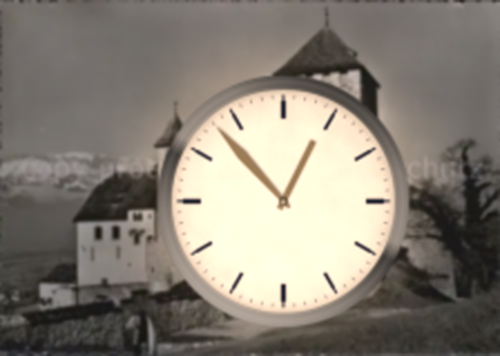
12h53
